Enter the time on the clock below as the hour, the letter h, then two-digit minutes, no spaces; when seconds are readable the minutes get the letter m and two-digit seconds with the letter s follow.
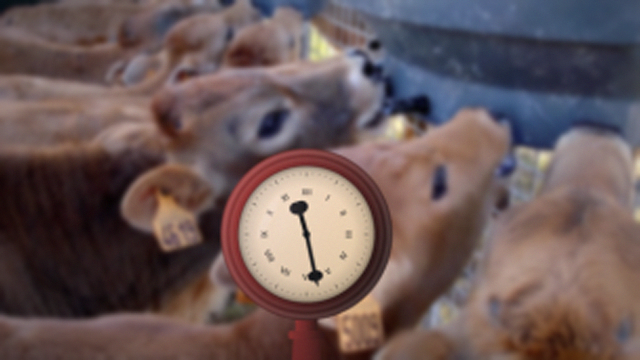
11h28
